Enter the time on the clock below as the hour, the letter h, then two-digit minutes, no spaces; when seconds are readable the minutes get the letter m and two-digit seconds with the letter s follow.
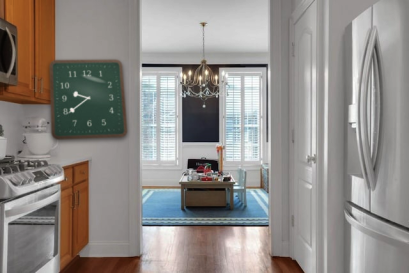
9h39
